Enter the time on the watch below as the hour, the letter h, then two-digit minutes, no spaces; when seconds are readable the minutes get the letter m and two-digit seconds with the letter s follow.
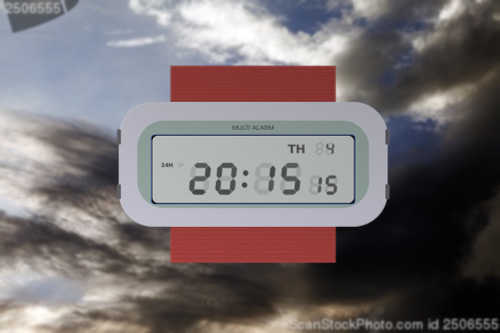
20h15m15s
